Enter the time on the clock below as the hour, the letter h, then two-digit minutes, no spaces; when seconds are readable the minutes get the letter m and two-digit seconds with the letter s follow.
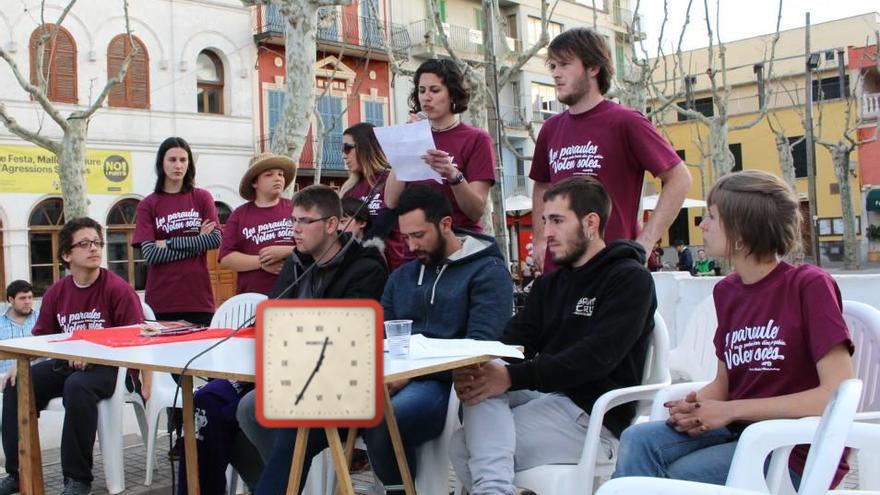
12h35
